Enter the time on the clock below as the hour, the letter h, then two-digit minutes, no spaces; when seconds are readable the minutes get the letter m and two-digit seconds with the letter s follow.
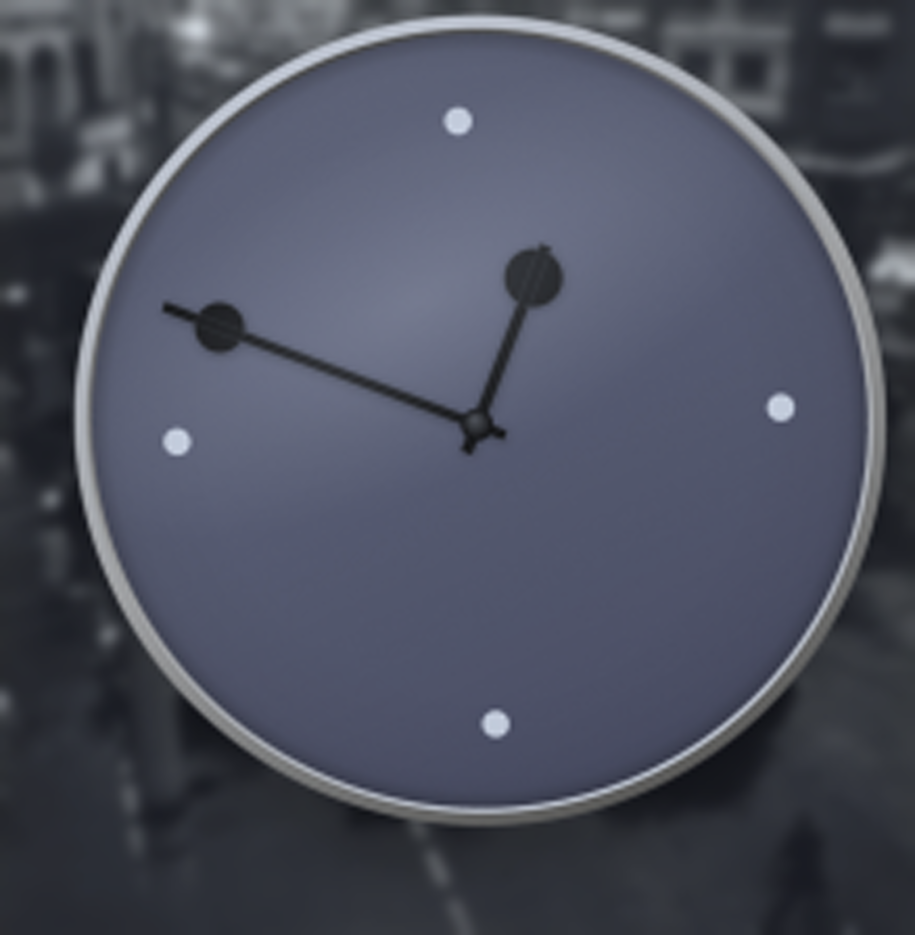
12h49
